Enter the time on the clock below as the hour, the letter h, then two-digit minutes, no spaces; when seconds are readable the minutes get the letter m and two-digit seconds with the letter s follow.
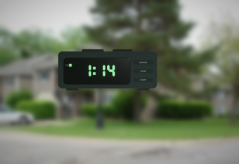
1h14
